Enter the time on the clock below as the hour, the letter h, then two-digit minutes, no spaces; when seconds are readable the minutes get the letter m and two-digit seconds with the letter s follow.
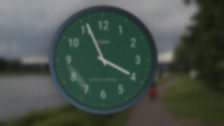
3h56
